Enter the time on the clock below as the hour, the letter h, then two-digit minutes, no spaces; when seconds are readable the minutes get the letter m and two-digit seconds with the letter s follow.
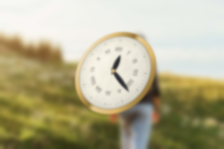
12h22
